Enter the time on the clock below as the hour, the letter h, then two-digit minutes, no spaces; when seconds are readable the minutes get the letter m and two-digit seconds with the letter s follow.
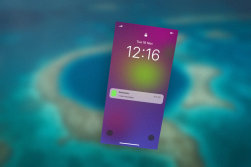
12h16
